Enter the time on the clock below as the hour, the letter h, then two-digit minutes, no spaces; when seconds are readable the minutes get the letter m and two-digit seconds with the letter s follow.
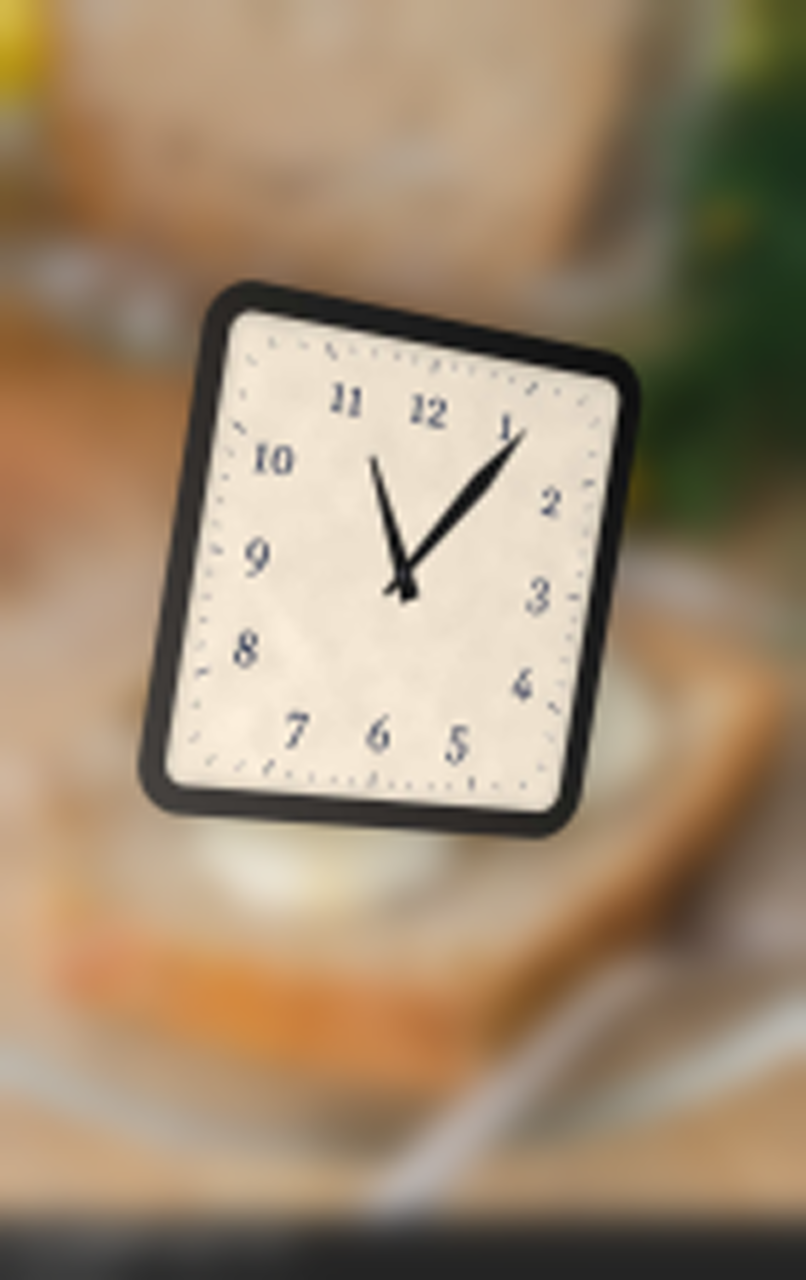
11h06
